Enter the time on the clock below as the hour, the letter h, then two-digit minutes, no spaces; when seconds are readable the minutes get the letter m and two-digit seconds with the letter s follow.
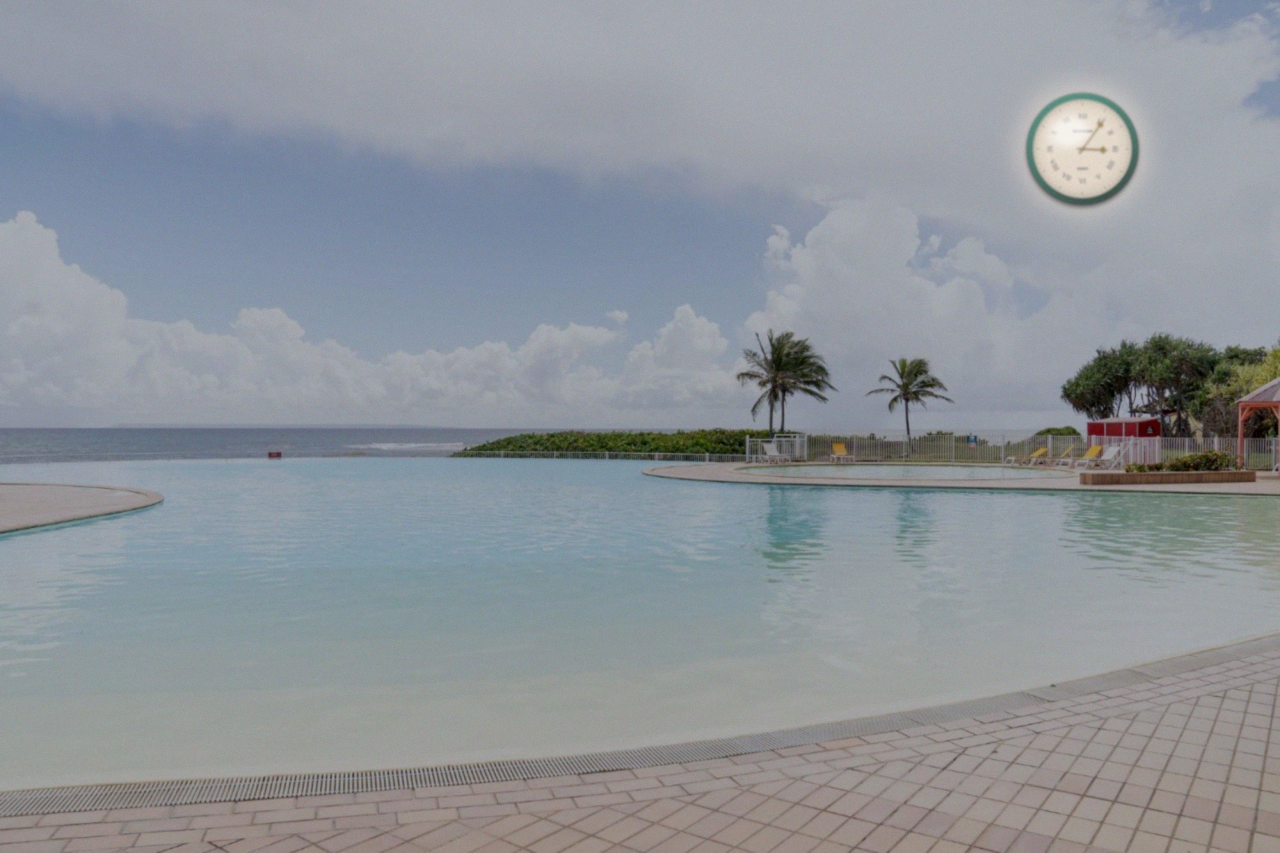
3h06
